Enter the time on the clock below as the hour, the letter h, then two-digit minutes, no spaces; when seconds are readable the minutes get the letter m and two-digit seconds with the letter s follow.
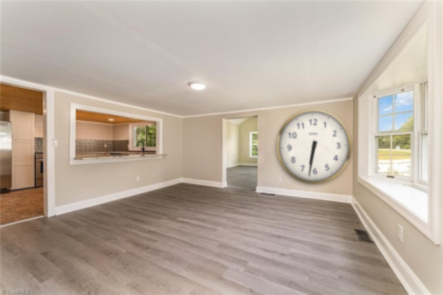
6h32
